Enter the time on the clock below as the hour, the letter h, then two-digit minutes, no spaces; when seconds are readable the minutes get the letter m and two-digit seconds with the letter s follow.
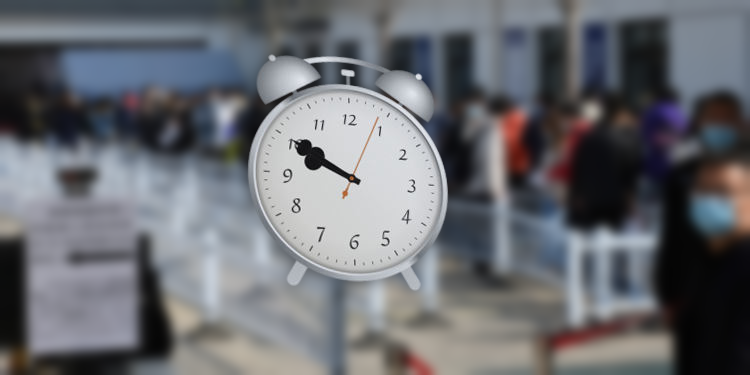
9h50m04s
